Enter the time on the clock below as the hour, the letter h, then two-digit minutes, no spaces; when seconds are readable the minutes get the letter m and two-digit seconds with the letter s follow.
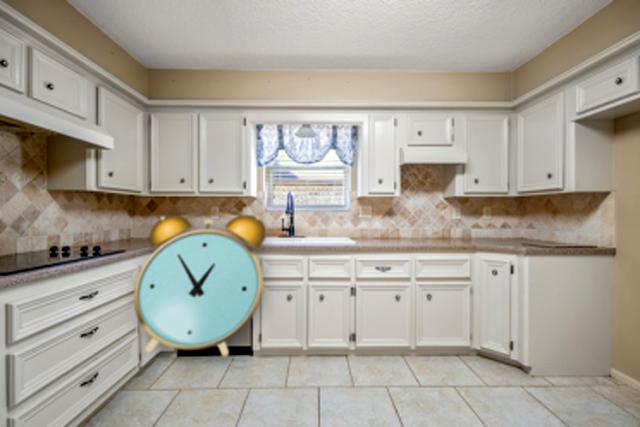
12h54
